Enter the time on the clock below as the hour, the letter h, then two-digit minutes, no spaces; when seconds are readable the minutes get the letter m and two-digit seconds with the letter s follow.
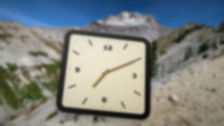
7h10
